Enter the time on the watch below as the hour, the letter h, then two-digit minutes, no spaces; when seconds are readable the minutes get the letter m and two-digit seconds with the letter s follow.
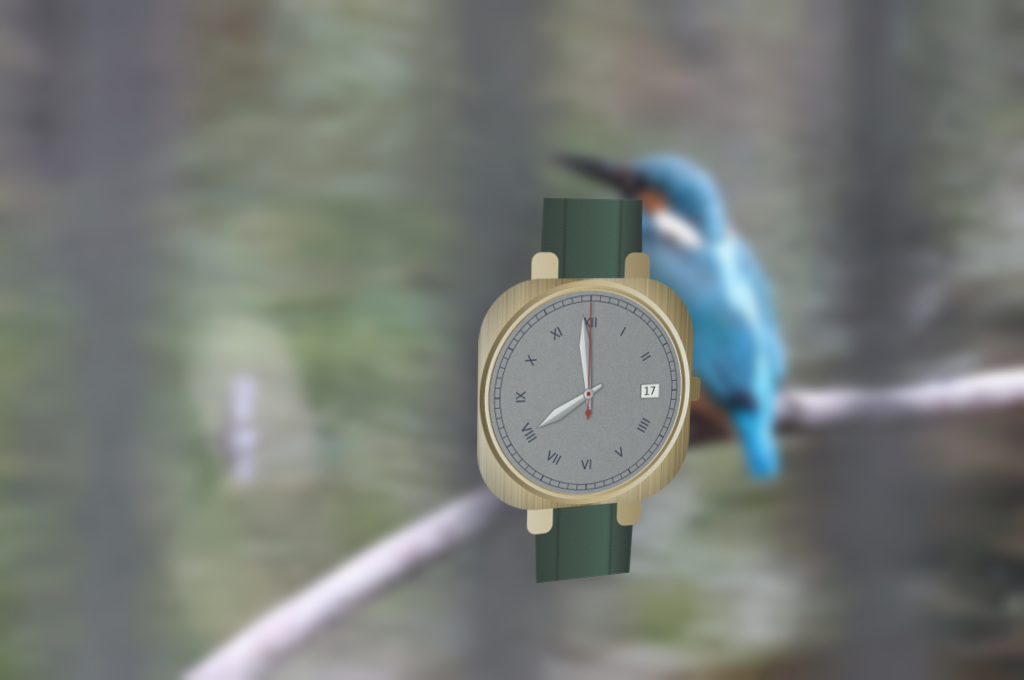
7h59m00s
